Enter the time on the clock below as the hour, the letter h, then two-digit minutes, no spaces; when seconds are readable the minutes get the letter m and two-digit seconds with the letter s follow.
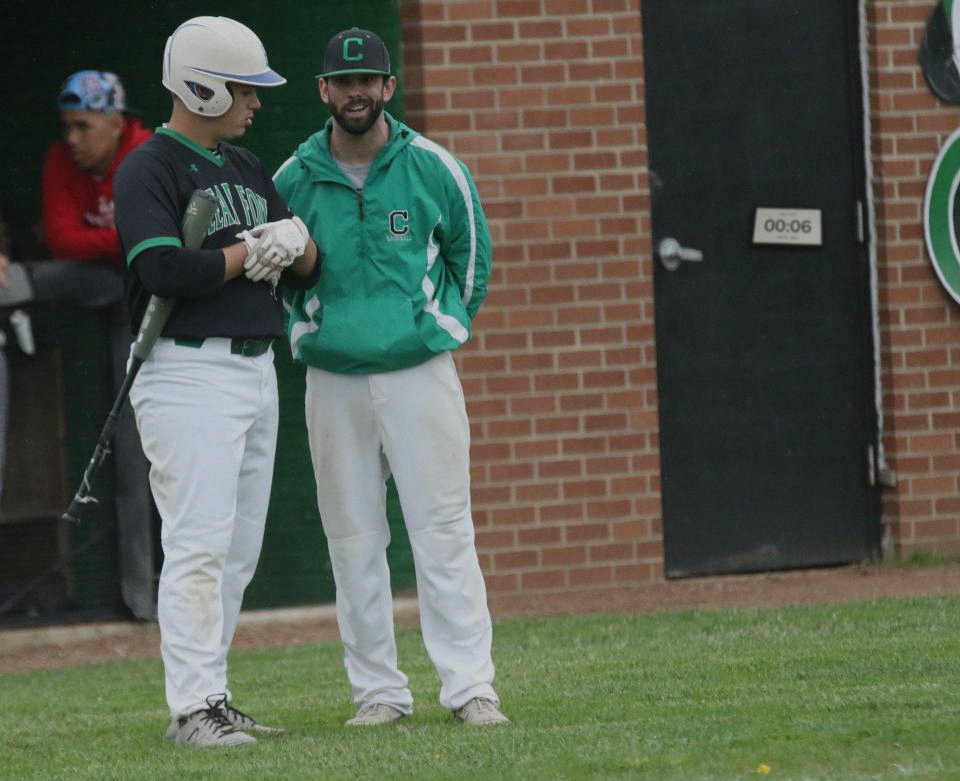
0h06
